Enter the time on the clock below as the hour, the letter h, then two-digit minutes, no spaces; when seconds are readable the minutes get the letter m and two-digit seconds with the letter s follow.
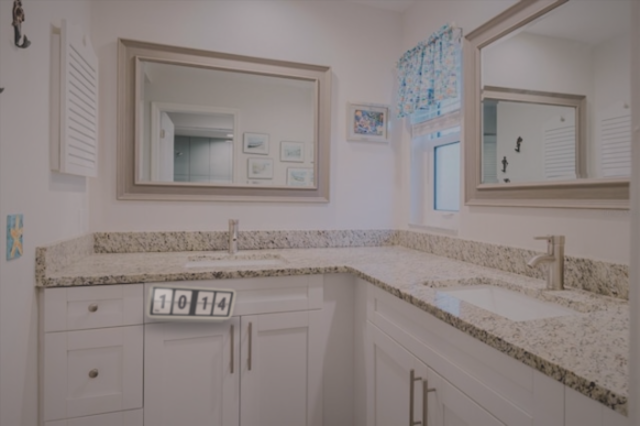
10h14
